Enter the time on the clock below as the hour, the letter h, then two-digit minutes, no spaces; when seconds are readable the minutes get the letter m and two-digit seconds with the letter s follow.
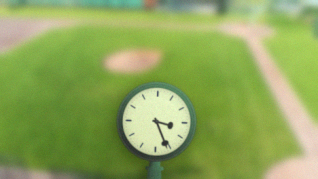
3h26
